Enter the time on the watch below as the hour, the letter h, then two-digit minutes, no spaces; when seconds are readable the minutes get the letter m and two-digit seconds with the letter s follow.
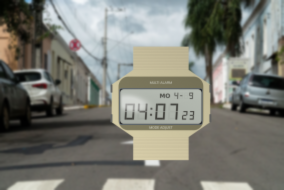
4h07
